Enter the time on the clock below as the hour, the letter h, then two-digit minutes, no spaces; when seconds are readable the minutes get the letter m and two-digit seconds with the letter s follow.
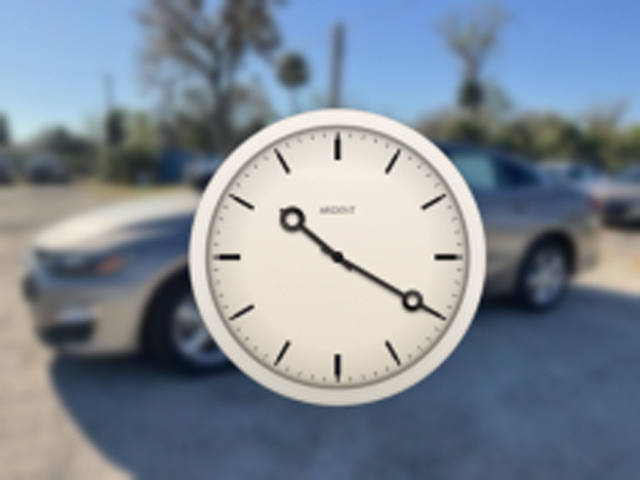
10h20
